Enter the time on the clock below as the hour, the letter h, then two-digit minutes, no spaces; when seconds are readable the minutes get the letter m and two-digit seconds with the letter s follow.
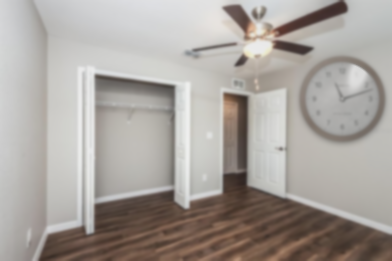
11h12
